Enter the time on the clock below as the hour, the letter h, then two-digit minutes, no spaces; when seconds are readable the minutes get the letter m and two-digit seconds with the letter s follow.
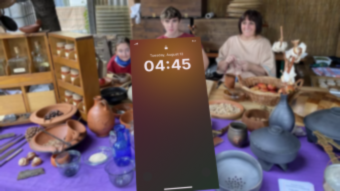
4h45
